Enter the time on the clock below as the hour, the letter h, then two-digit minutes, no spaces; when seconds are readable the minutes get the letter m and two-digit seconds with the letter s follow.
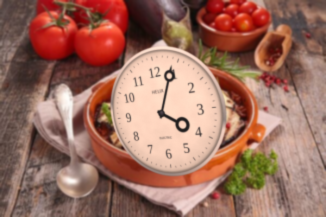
4h04
